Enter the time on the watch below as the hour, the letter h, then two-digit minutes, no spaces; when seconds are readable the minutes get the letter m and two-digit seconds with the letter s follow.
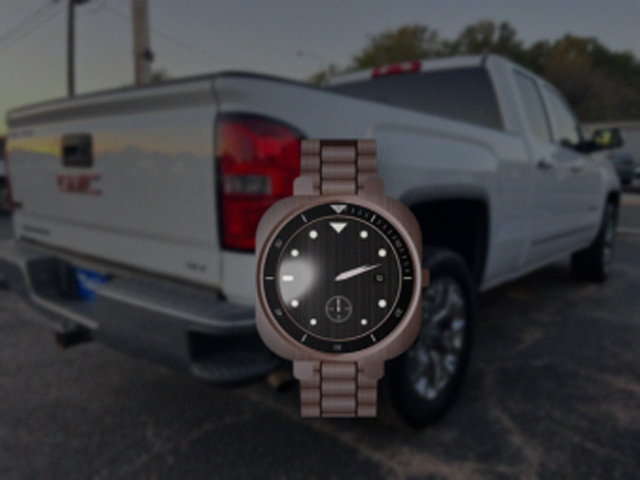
2h12
